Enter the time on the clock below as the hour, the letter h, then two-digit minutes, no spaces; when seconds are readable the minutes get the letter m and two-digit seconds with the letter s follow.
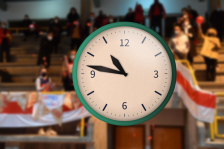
10h47
